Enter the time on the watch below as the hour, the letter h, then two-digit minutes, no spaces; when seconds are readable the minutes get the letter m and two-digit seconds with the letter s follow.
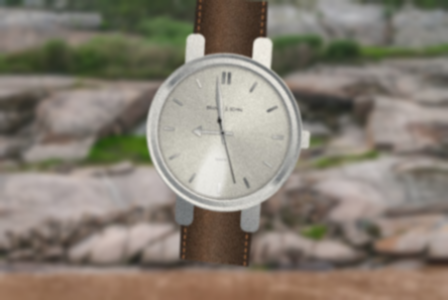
8h58m27s
